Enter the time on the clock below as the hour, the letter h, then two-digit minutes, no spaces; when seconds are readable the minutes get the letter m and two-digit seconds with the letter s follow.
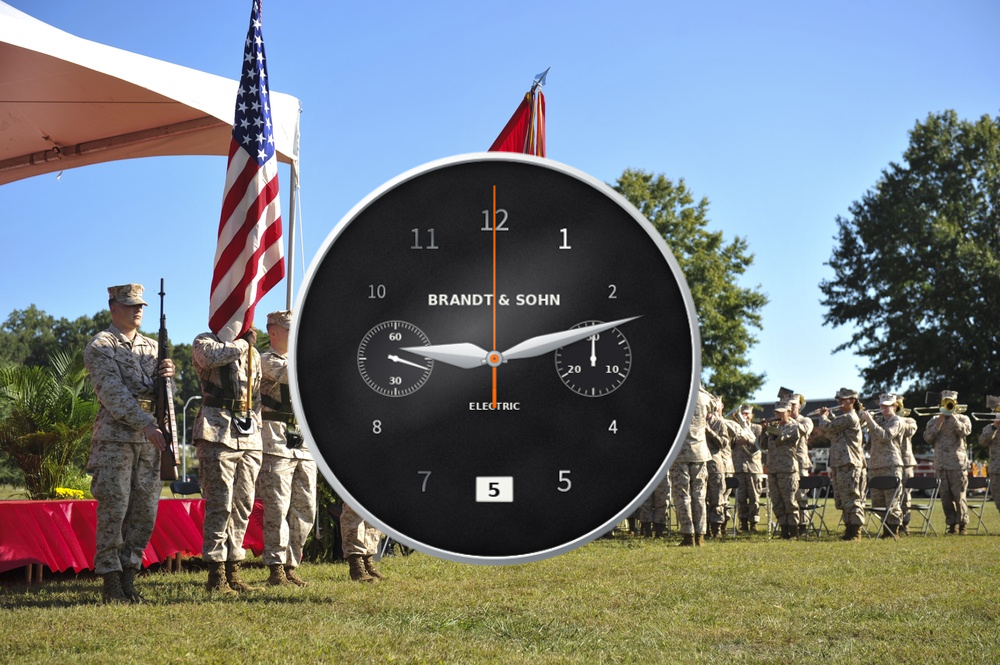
9h12m18s
